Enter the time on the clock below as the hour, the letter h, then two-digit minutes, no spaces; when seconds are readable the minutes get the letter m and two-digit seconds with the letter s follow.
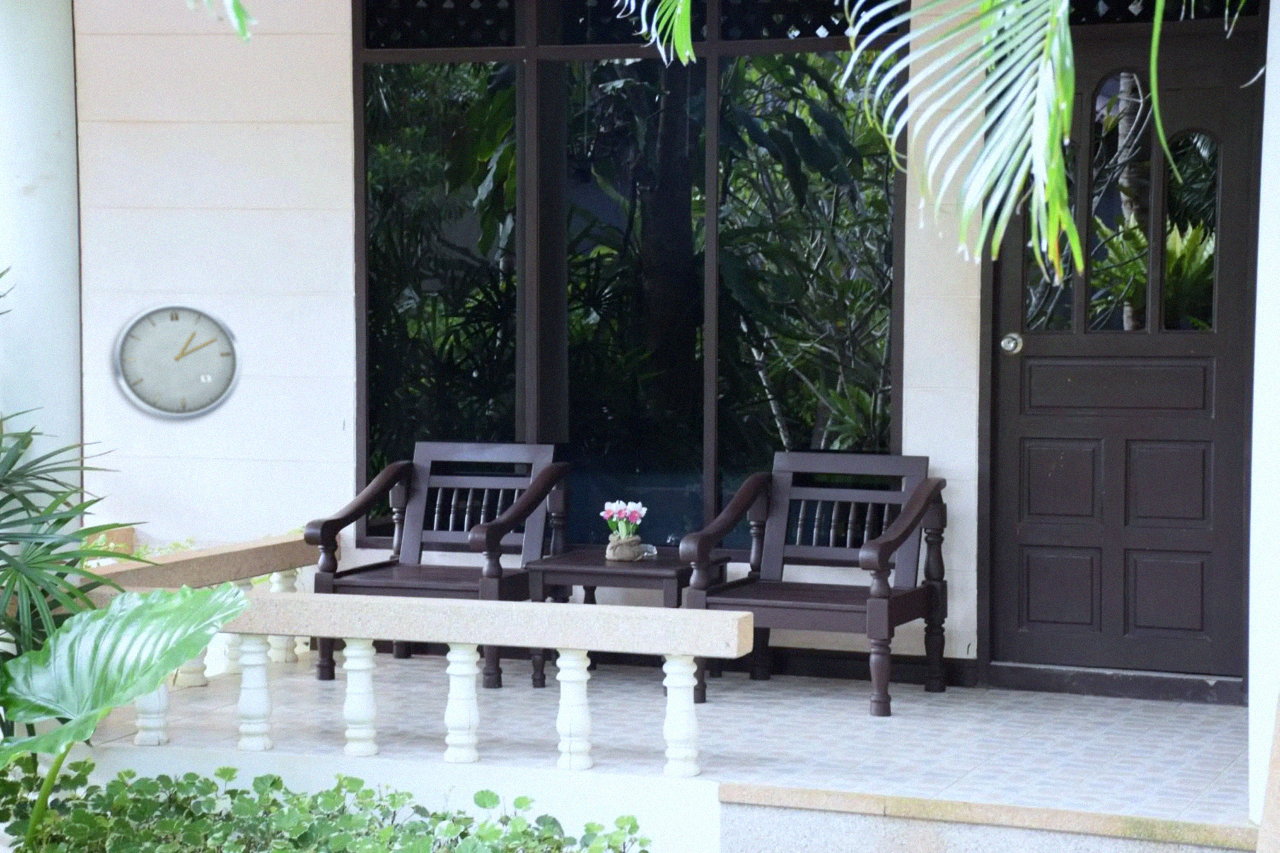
1h11
